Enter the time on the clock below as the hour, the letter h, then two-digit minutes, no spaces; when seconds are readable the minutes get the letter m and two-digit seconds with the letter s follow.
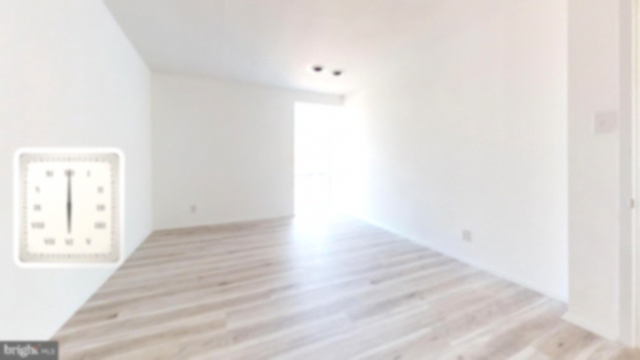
6h00
